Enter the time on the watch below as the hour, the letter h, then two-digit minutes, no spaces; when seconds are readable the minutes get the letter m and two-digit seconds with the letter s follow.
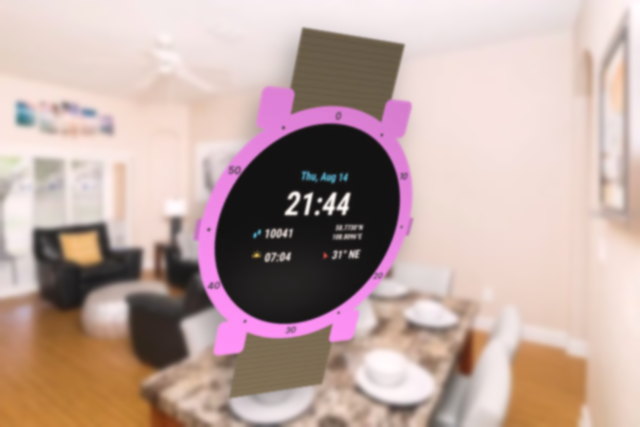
21h44
